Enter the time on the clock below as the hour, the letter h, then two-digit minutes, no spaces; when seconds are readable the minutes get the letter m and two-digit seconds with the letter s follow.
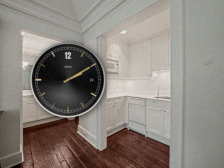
2h10
